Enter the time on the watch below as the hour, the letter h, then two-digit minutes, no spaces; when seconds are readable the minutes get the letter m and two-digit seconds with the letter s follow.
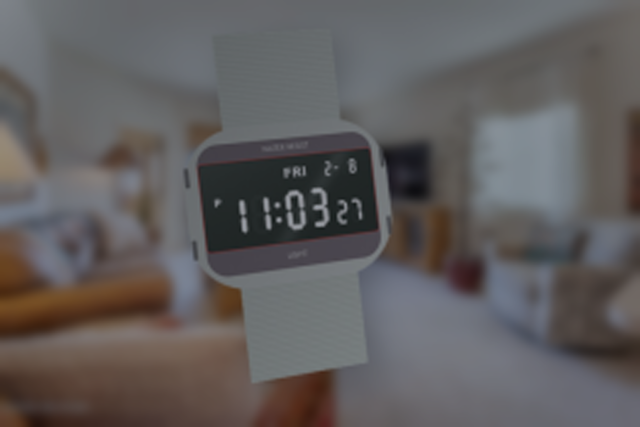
11h03m27s
